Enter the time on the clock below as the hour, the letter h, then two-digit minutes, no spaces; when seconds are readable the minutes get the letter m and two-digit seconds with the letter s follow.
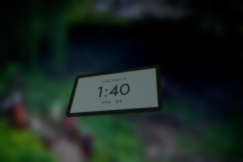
1h40
